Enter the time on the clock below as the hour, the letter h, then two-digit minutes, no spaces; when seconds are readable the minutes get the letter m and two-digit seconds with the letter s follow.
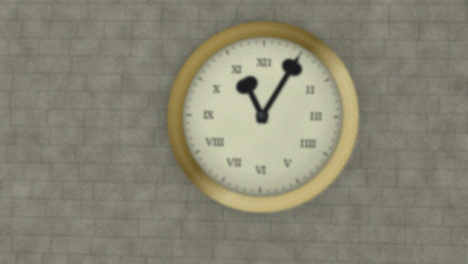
11h05
